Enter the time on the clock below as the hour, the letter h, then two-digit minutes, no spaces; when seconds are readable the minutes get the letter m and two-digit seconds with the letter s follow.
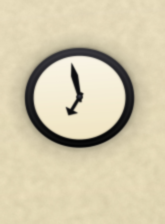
6h58
